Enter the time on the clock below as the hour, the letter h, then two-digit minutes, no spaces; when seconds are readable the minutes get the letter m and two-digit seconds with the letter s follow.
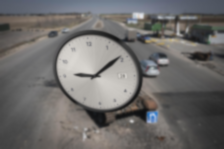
9h09
